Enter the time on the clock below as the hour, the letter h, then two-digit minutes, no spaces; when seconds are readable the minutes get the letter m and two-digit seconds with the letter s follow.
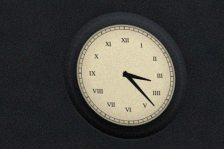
3h23
